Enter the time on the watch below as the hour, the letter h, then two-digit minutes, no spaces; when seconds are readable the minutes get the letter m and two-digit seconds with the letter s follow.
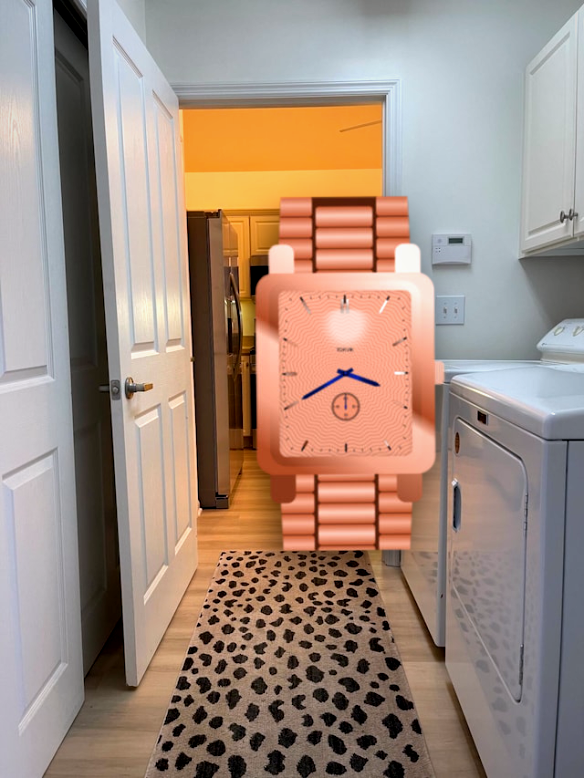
3h40
